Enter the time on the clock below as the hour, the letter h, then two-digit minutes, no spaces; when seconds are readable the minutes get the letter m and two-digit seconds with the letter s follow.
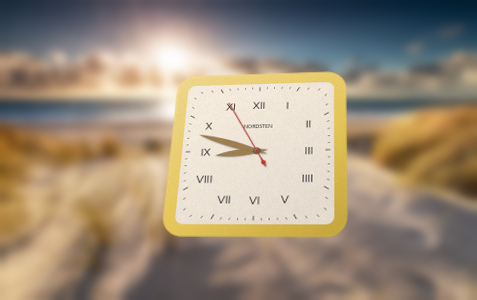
8h47m55s
